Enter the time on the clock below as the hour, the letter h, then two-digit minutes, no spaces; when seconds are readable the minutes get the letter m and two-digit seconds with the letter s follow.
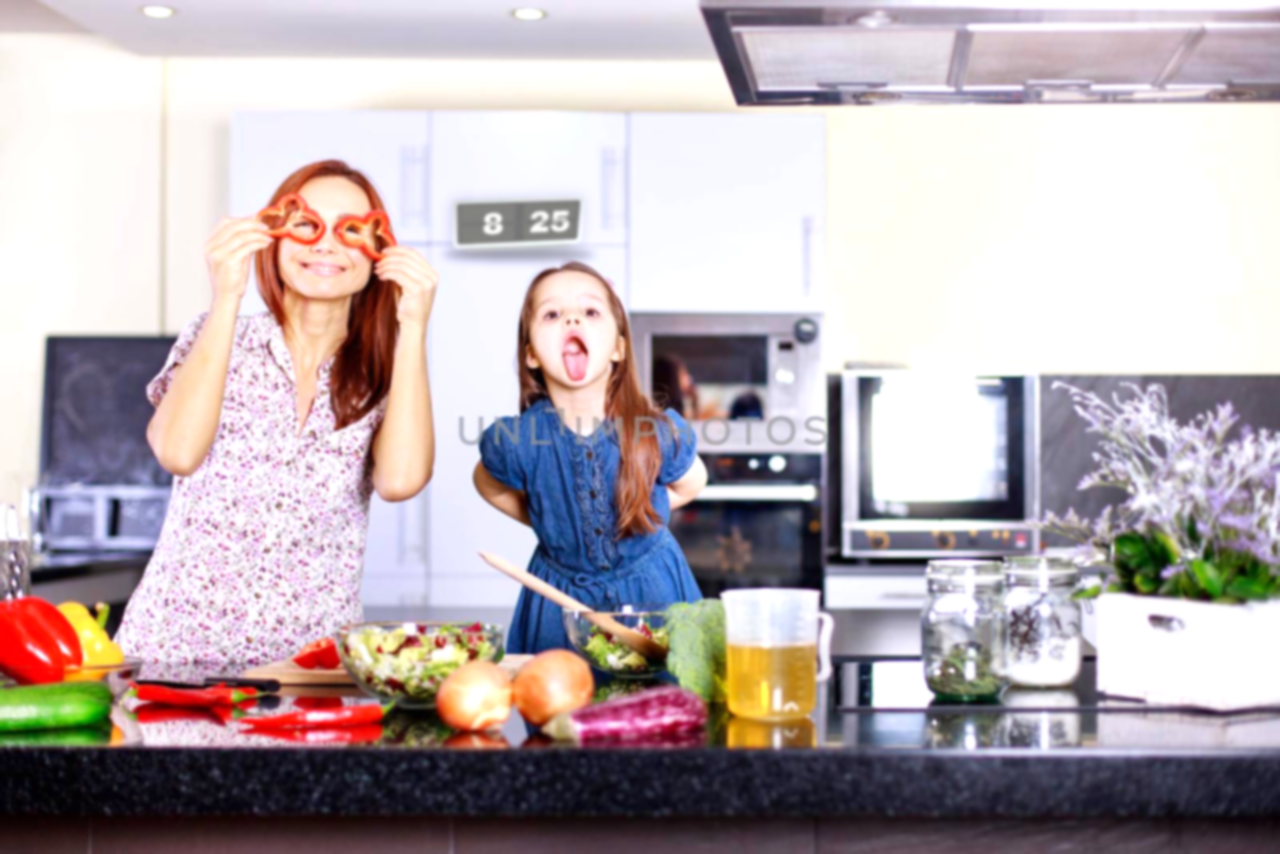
8h25
